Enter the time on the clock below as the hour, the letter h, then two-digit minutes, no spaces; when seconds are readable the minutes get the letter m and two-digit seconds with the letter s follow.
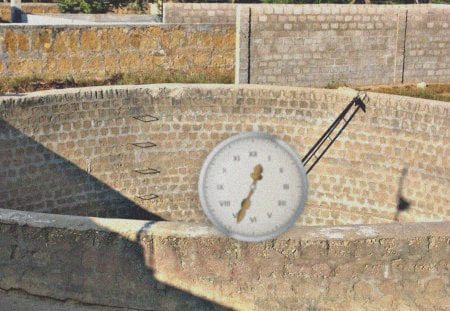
12h34
